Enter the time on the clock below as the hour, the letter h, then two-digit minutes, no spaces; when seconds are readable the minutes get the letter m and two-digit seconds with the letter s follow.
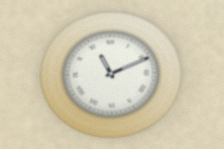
11h11
